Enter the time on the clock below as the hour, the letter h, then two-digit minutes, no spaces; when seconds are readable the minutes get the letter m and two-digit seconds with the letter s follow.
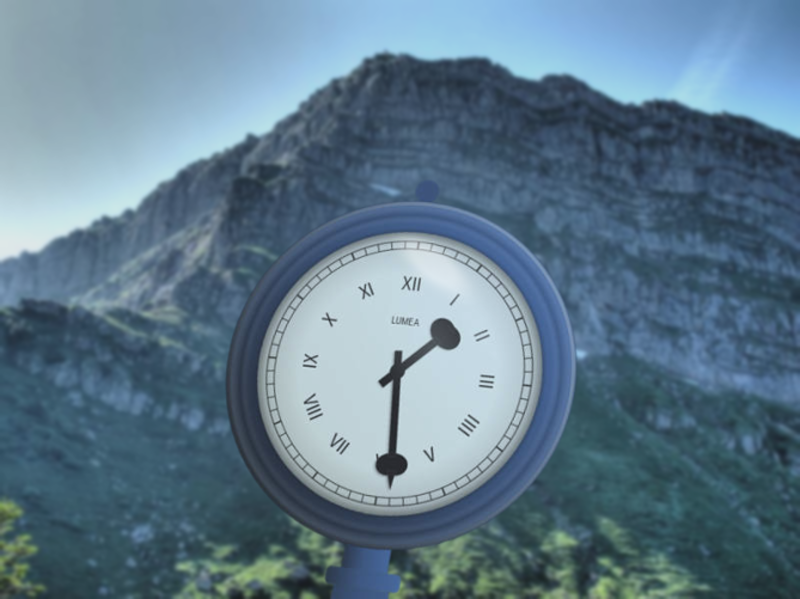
1h29
